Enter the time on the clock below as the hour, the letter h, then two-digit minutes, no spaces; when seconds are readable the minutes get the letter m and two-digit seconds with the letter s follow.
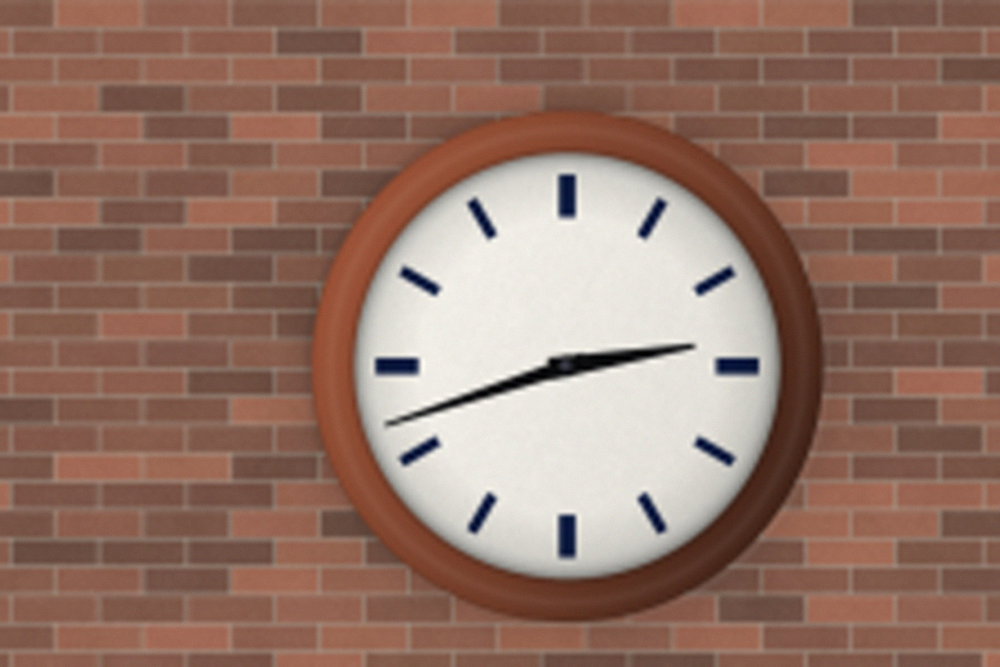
2h42
